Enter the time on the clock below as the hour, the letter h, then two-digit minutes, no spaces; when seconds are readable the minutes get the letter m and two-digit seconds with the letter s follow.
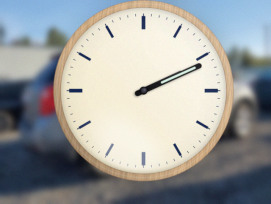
2h11
